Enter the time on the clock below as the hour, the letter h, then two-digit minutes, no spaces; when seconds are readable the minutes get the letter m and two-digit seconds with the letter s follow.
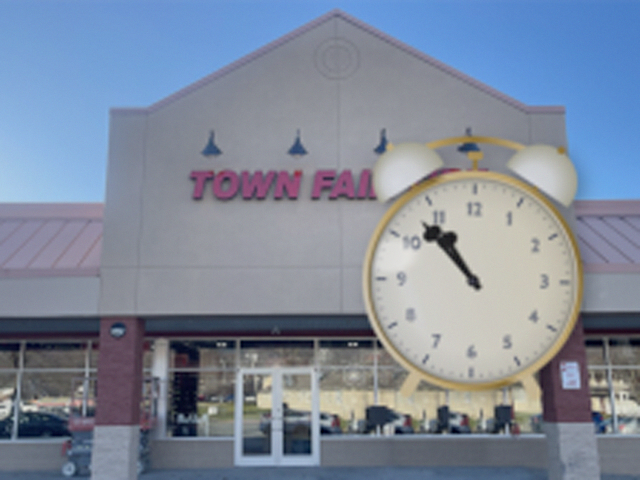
10h53
